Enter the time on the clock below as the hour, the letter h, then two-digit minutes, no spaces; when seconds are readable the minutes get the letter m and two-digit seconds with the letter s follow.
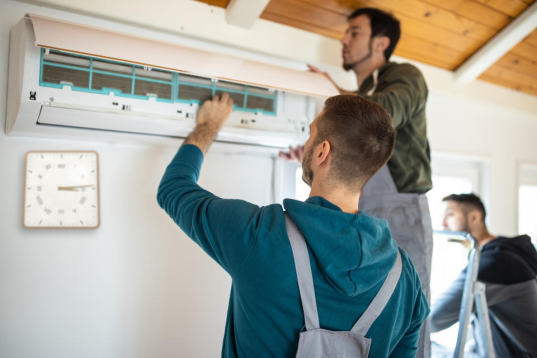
3h14
